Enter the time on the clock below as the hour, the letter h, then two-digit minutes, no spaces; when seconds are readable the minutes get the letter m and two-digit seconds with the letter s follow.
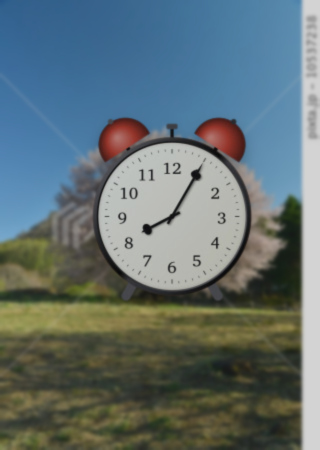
8h05
